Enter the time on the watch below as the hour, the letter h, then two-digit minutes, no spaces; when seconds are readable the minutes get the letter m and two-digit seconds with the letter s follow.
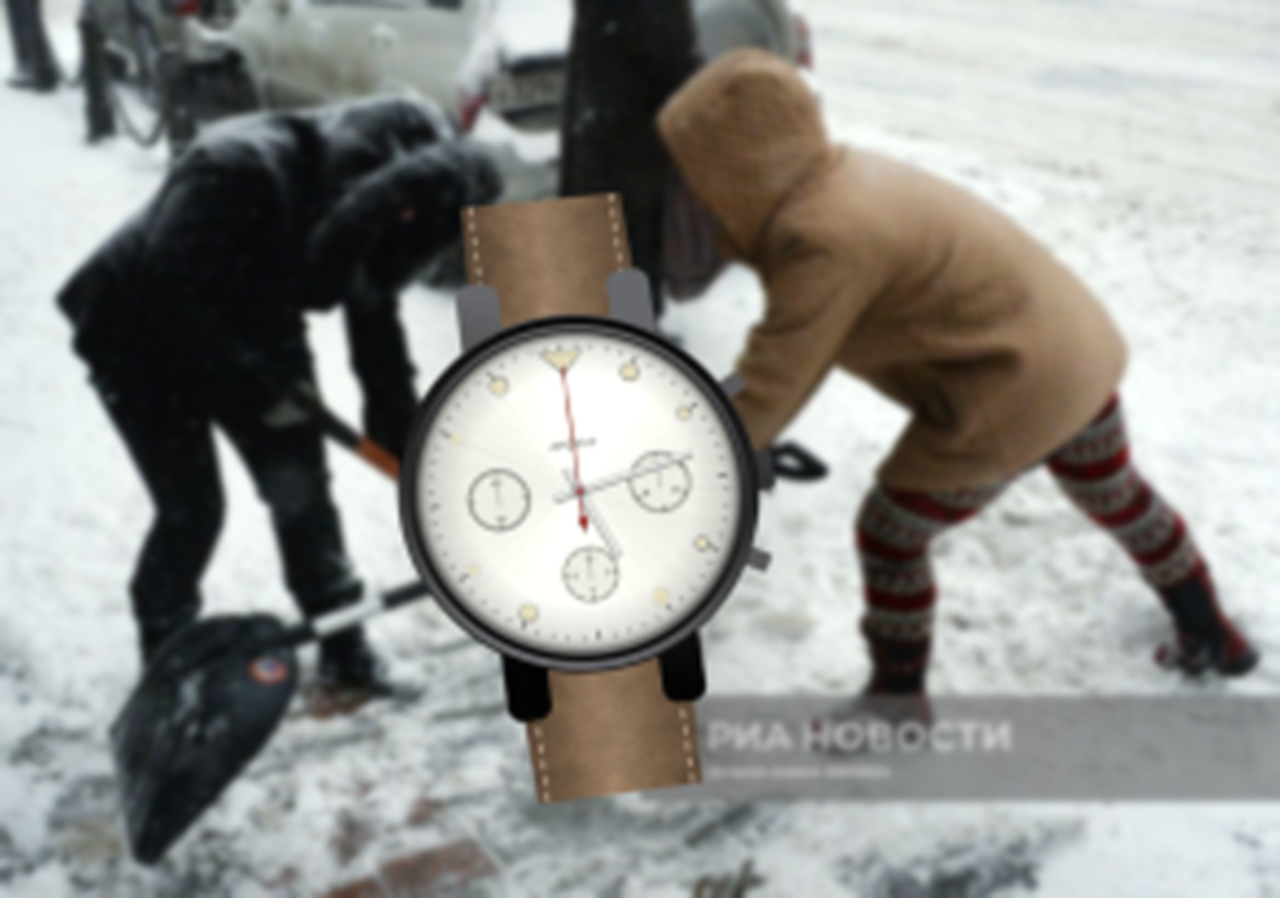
5h13
